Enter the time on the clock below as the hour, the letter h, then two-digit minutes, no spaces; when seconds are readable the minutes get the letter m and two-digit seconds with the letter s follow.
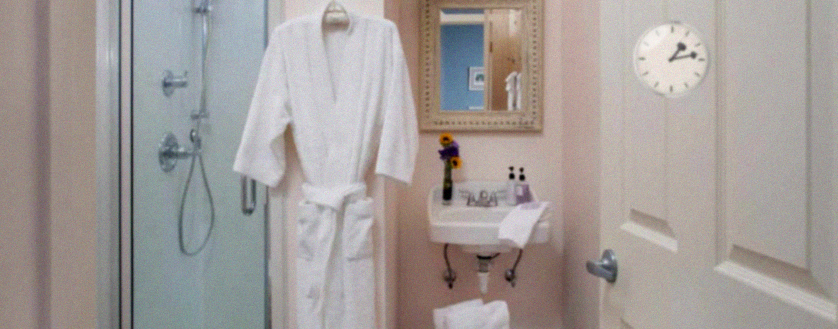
1h13
